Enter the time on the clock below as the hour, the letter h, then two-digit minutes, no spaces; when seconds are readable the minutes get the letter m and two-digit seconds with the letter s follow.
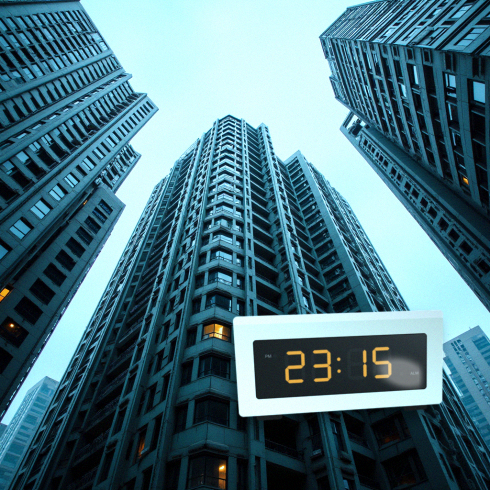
23h15
